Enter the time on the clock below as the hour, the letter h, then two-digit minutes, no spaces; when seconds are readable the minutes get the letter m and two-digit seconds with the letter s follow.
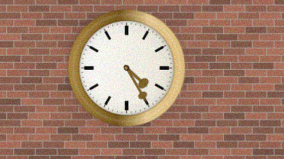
4h25
